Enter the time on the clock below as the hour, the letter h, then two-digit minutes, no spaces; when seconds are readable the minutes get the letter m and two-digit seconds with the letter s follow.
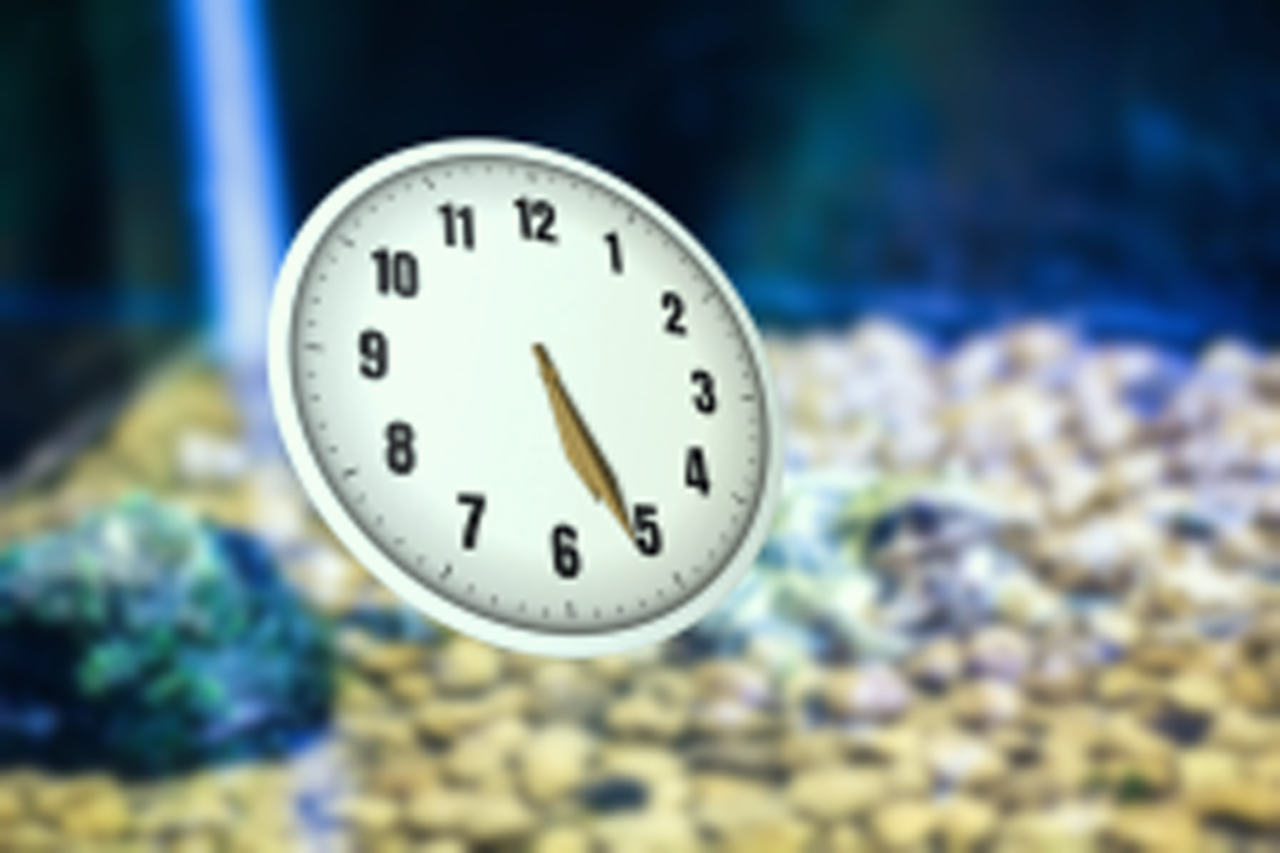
5h26
